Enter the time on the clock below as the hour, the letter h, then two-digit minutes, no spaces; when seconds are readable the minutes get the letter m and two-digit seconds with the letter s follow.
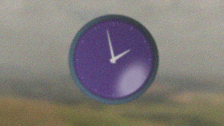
1h58
